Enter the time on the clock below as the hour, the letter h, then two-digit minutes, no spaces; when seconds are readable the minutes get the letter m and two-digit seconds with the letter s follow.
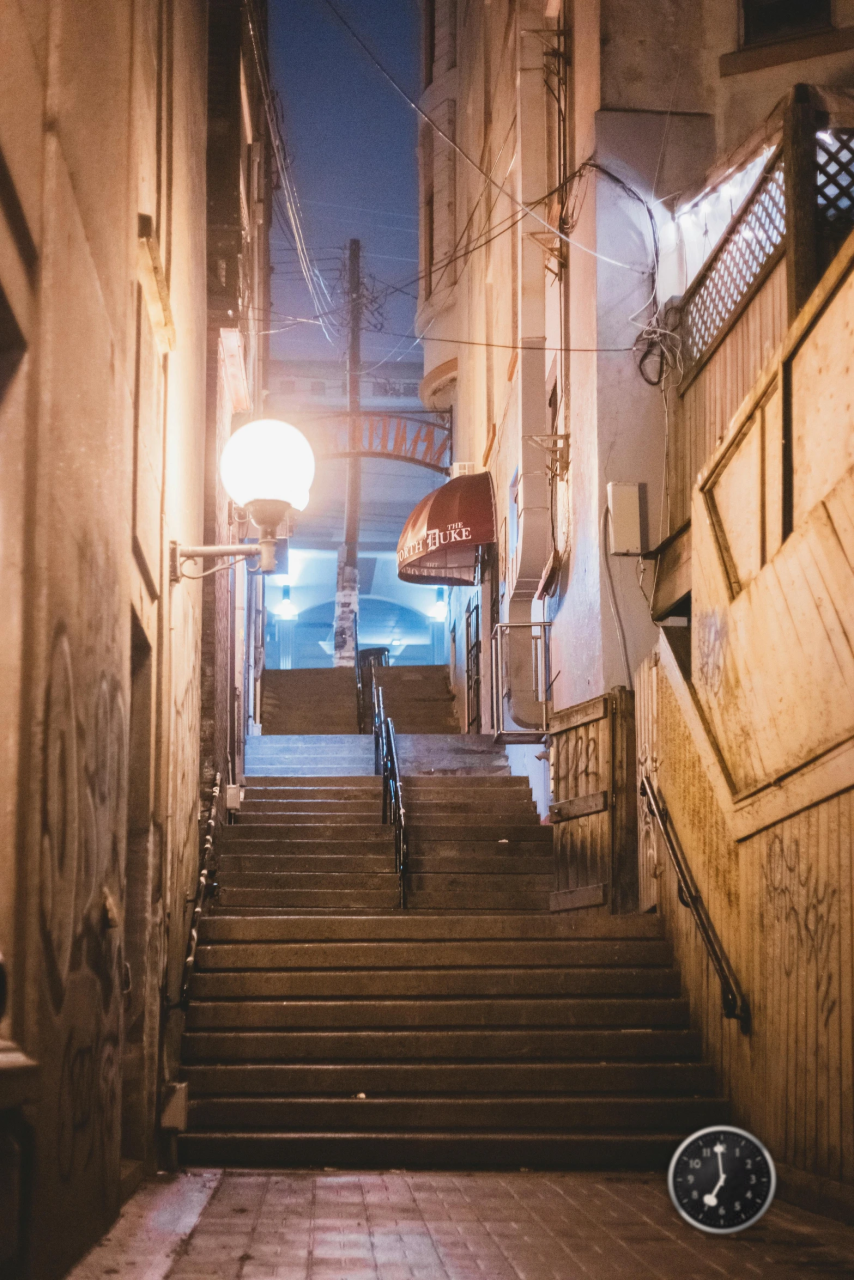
6h59
